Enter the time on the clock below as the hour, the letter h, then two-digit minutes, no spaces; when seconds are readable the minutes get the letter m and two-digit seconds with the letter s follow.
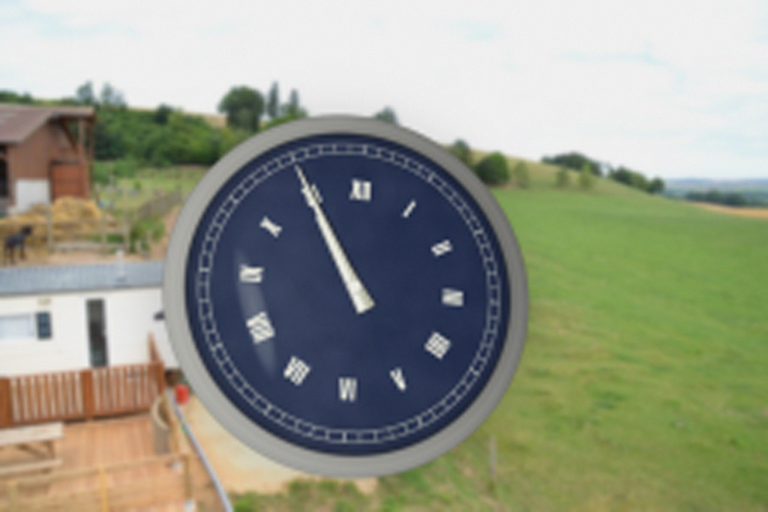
10h55
